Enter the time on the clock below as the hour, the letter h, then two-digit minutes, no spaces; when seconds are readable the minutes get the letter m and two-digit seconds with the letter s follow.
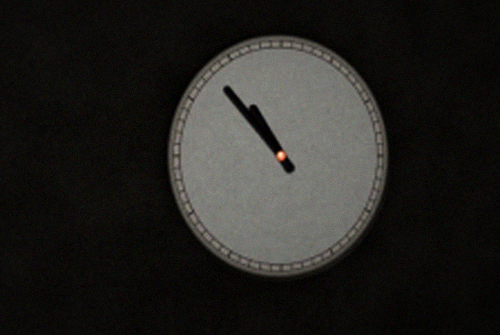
10h53
